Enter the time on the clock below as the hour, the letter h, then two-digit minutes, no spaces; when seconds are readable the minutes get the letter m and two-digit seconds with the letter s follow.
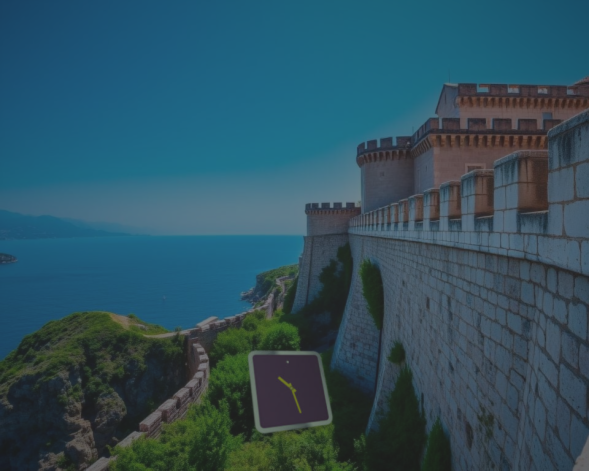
10h28
